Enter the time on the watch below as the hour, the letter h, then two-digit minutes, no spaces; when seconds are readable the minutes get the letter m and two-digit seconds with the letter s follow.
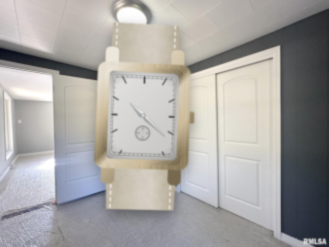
10h22
